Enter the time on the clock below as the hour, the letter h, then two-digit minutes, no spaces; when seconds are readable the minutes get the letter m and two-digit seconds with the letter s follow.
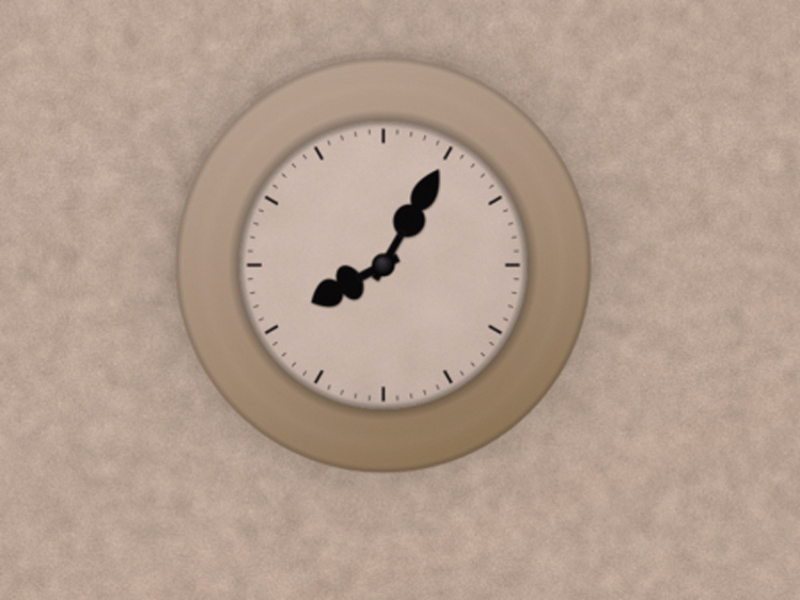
8h05
